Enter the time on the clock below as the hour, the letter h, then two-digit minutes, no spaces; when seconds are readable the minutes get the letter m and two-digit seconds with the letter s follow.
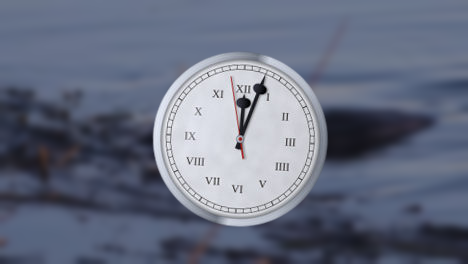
12h02m58s
